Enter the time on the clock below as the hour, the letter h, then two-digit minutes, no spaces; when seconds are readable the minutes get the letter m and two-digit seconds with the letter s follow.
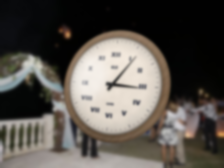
3h06
